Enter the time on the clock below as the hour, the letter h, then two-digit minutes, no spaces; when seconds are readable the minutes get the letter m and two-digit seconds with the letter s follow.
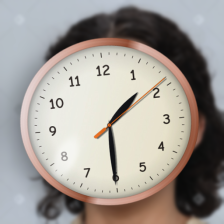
1h30m09s
